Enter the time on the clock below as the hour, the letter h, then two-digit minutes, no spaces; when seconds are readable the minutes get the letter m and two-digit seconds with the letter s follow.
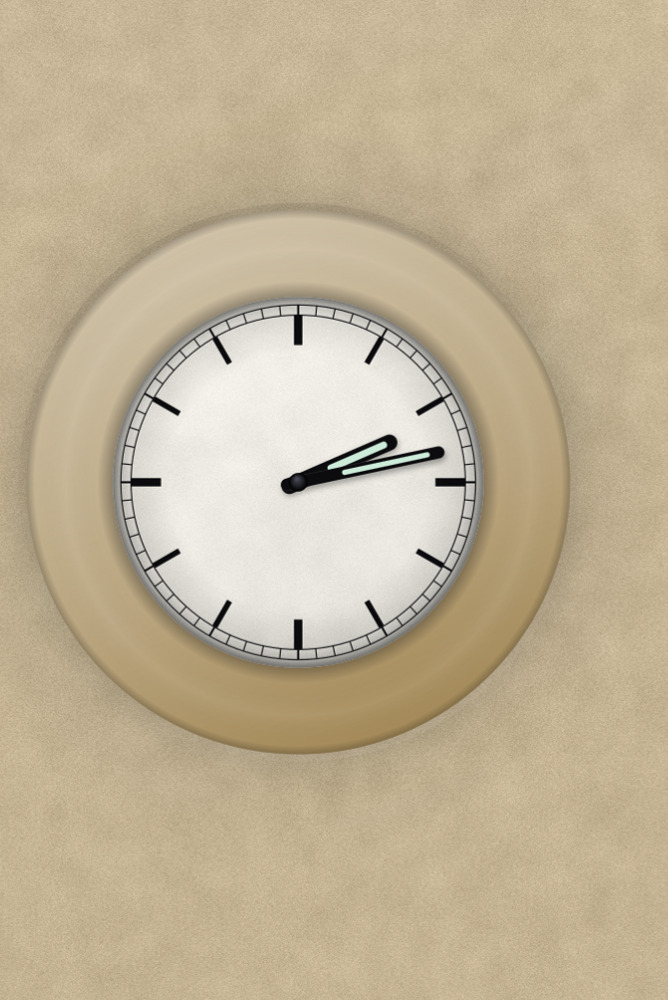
2h13
